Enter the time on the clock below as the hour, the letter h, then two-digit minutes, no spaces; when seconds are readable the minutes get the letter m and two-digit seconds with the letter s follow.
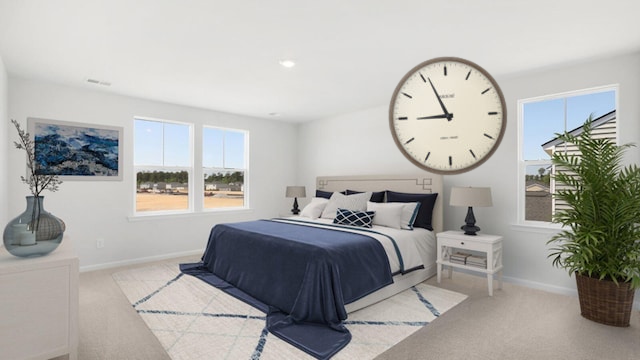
8h56
